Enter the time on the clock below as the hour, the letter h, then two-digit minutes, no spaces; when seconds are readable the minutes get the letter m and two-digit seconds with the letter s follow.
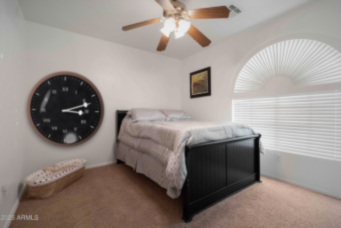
3h12
